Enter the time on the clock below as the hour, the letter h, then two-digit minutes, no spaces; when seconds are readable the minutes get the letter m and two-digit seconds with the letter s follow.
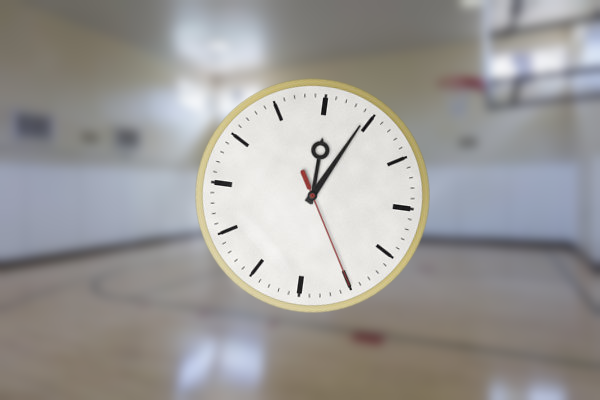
12h04m25s
